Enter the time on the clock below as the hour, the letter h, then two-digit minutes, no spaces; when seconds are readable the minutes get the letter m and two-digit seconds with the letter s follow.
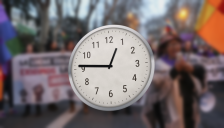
12h46
